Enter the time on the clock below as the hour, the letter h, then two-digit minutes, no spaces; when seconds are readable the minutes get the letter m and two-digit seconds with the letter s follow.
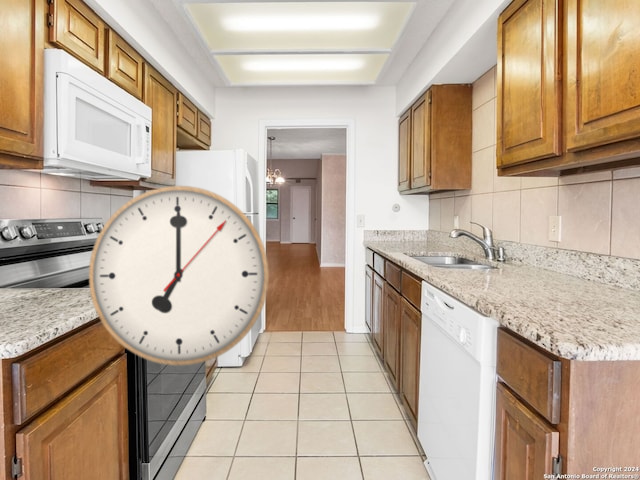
7h00m07s
